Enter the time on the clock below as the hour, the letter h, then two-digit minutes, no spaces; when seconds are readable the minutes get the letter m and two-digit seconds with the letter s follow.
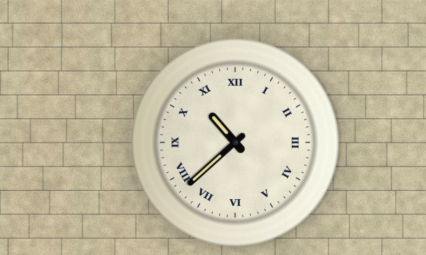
10h38
